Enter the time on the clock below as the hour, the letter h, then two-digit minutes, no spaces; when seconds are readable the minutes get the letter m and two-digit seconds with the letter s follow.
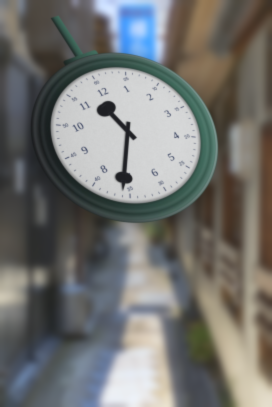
11h36
